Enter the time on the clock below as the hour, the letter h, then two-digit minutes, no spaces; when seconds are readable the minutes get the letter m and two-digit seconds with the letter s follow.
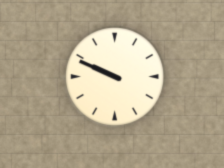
9h49
